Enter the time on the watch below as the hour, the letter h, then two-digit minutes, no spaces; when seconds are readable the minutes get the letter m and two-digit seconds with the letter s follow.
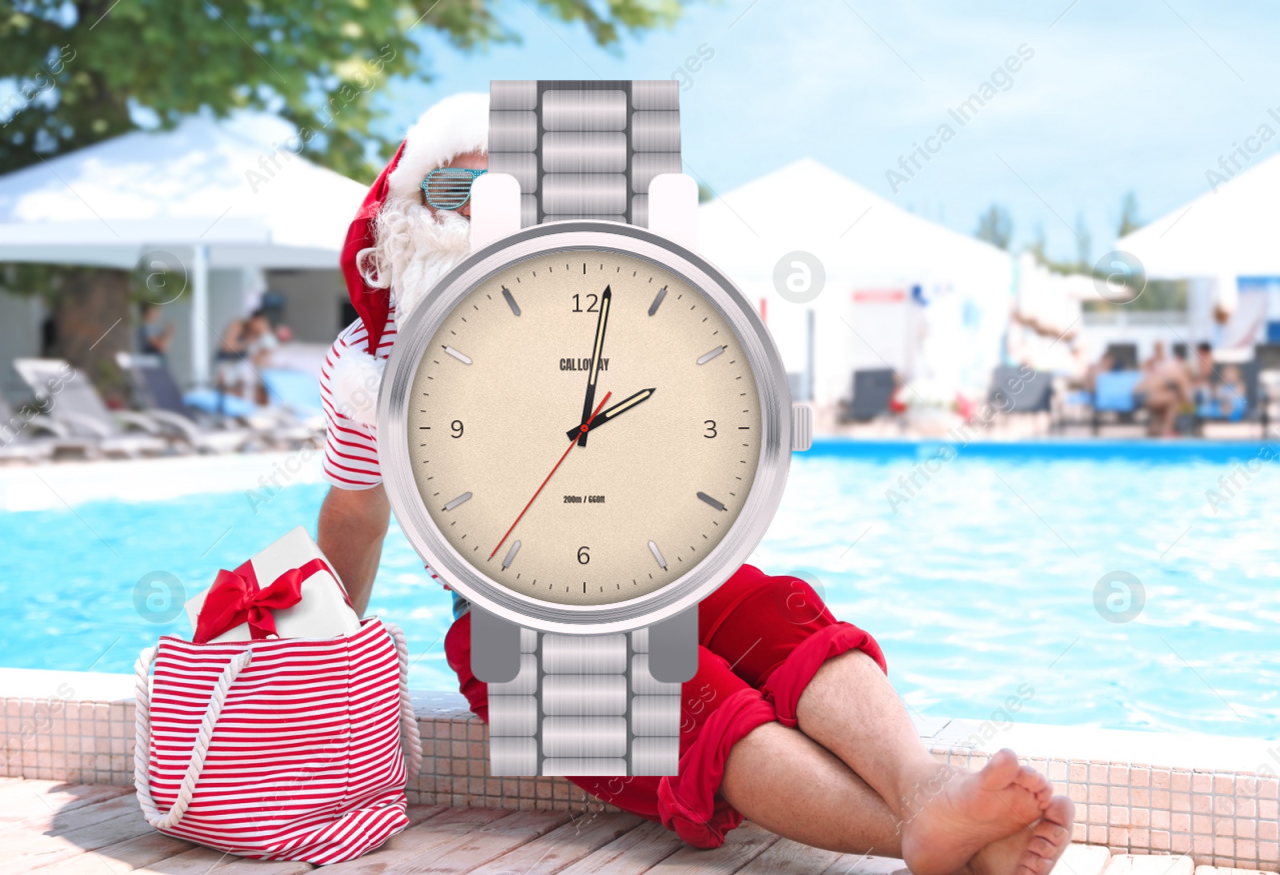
2h01m36s
